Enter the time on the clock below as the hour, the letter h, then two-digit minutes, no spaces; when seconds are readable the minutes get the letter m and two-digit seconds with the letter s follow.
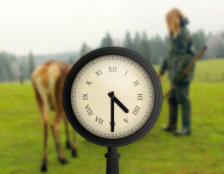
4h30
